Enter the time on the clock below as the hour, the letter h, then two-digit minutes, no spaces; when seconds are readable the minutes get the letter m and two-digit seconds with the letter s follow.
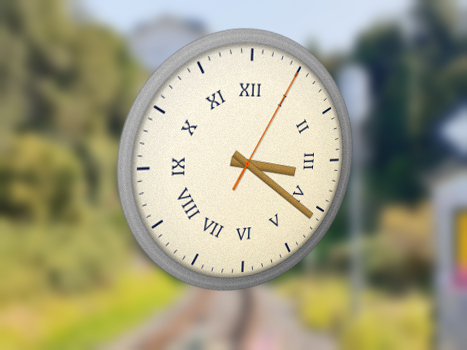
3h21m05s
